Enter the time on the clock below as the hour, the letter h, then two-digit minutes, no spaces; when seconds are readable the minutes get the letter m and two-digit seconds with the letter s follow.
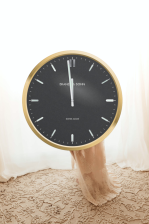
11h59
